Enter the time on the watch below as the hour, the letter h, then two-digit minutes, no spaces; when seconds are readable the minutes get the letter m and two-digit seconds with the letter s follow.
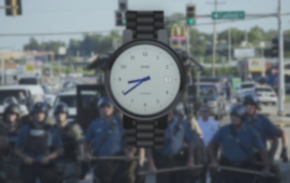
8h39
